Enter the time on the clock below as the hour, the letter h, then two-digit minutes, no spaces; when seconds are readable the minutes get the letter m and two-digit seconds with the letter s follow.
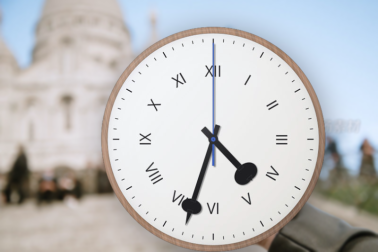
4h33m00s
